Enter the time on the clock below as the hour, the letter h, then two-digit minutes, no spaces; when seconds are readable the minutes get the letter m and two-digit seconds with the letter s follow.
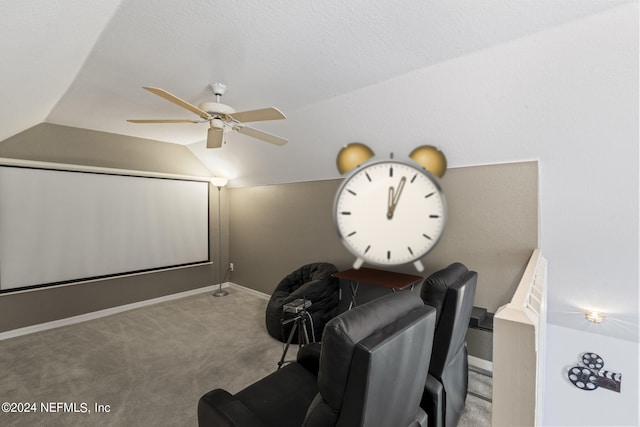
12h03
